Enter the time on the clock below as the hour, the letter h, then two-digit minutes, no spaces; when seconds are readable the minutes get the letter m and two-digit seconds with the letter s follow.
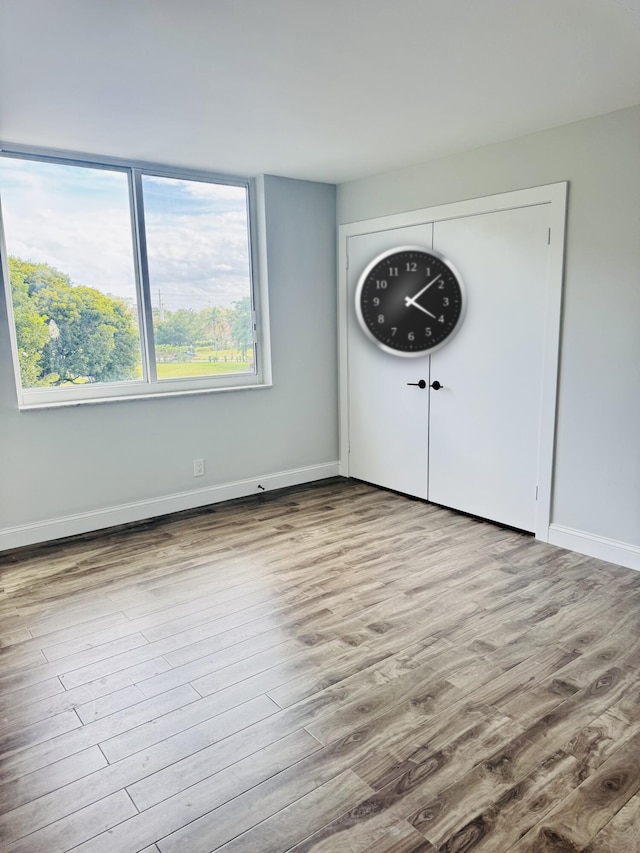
4h08
